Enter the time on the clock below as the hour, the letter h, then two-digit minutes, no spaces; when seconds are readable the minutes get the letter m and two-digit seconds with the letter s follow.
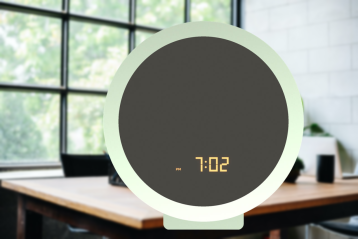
7h02
